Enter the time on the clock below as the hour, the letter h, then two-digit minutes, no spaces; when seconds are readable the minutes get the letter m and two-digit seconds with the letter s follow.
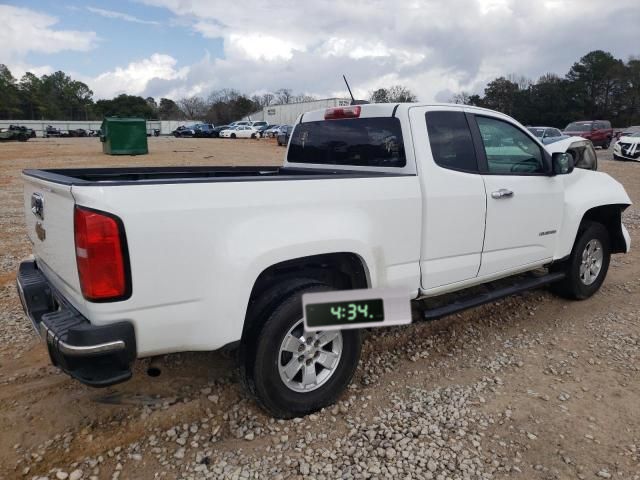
4h34
